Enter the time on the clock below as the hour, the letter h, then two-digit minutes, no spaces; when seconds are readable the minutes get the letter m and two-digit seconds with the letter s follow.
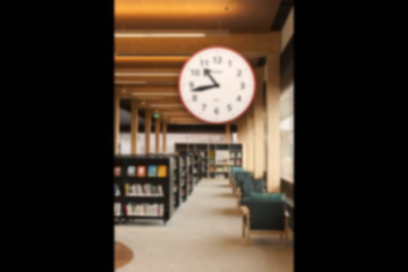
10h43
